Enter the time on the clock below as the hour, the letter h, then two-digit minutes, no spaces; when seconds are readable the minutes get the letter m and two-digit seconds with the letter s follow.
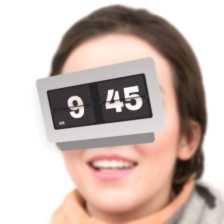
9h45
